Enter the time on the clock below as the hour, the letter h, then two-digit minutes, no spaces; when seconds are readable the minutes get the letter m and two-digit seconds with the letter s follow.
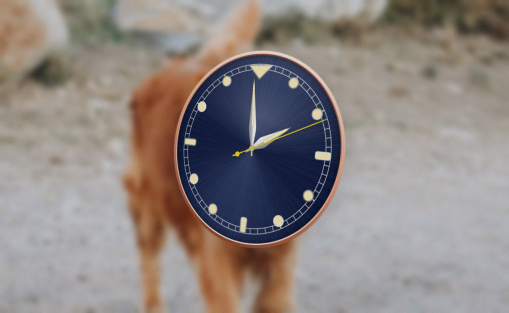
1h59m11s
